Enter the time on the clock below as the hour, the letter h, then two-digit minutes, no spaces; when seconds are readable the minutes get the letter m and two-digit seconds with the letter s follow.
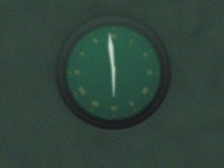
5h59
